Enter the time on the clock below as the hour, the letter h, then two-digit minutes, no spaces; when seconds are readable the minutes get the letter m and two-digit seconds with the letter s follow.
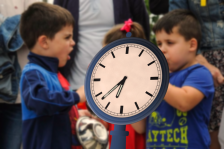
6h38
